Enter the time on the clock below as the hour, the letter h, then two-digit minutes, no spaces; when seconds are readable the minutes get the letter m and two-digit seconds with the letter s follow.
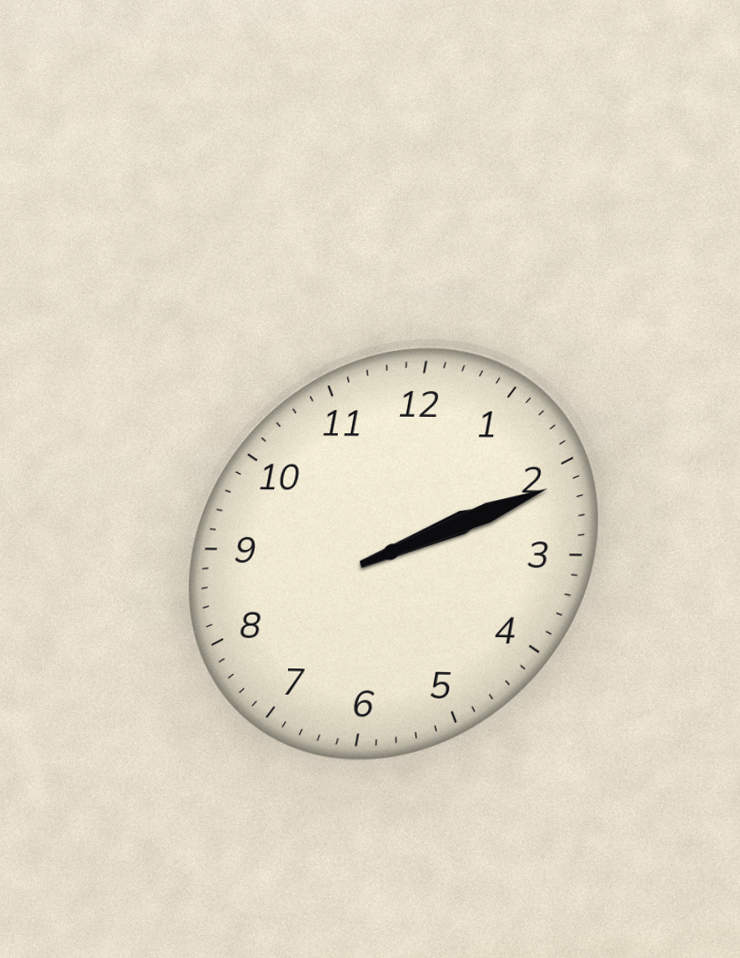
2h11
